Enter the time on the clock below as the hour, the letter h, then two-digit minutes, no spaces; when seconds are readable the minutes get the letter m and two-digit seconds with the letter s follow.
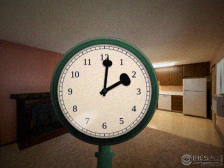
2h01
